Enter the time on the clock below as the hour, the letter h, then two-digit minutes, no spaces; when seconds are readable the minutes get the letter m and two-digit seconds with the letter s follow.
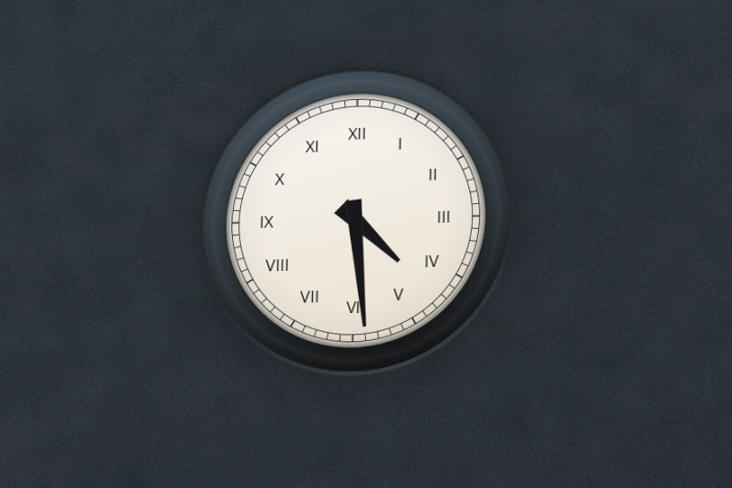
4h29
